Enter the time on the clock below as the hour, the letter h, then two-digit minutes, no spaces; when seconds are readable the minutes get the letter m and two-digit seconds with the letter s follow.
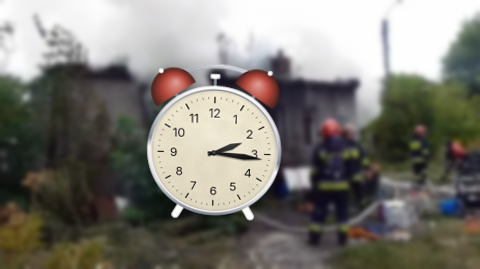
2h16
